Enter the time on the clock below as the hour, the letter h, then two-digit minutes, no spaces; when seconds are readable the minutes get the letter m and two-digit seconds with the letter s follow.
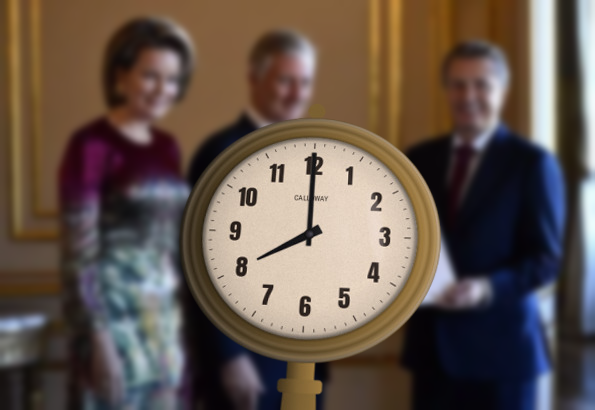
8h00
